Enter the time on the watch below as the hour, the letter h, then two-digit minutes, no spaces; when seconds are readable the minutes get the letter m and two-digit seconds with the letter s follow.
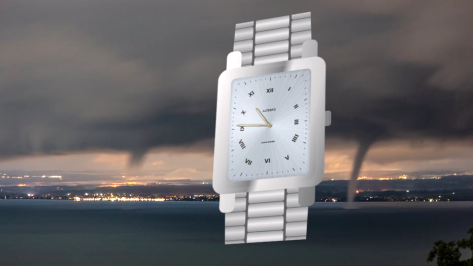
10h46
